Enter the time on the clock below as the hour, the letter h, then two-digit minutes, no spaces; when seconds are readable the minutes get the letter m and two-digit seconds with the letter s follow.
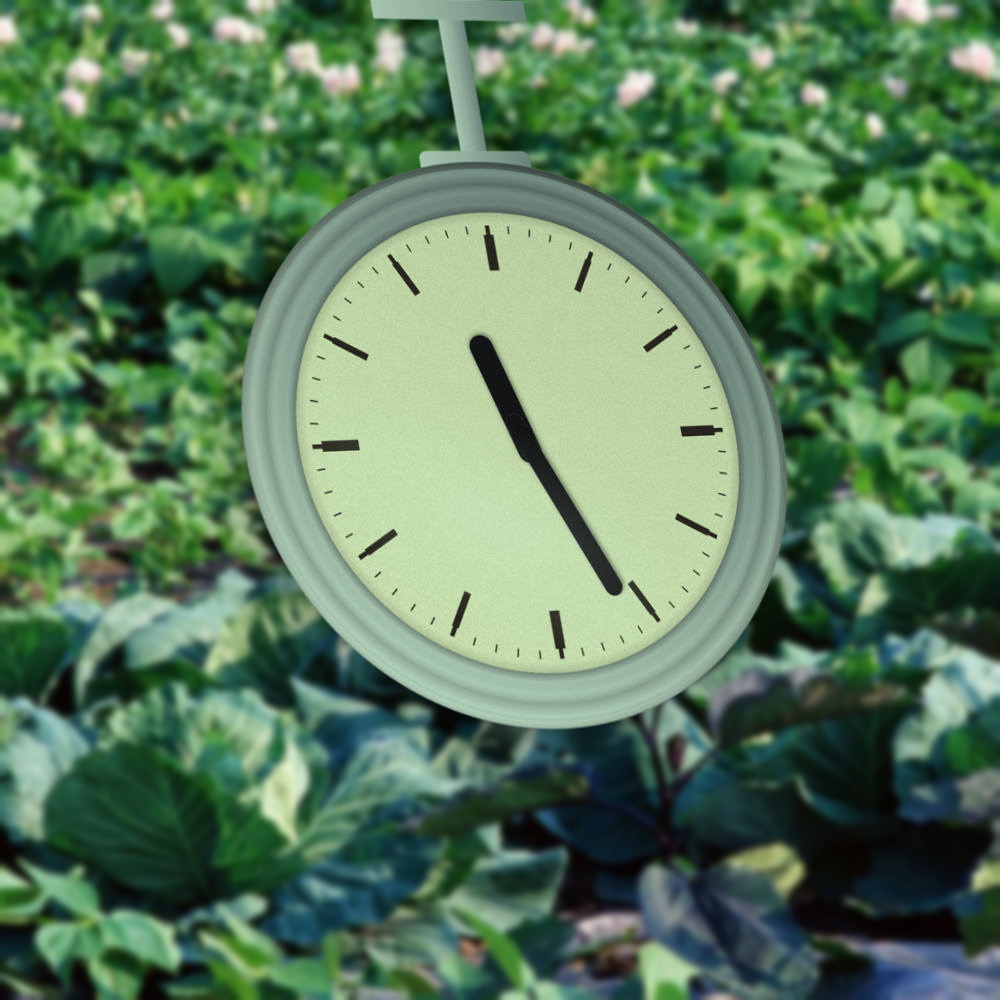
11h26
